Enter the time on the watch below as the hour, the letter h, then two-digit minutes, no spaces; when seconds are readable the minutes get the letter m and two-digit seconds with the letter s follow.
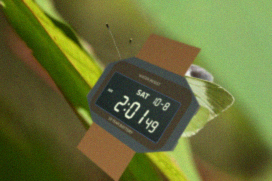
2h01m49s
